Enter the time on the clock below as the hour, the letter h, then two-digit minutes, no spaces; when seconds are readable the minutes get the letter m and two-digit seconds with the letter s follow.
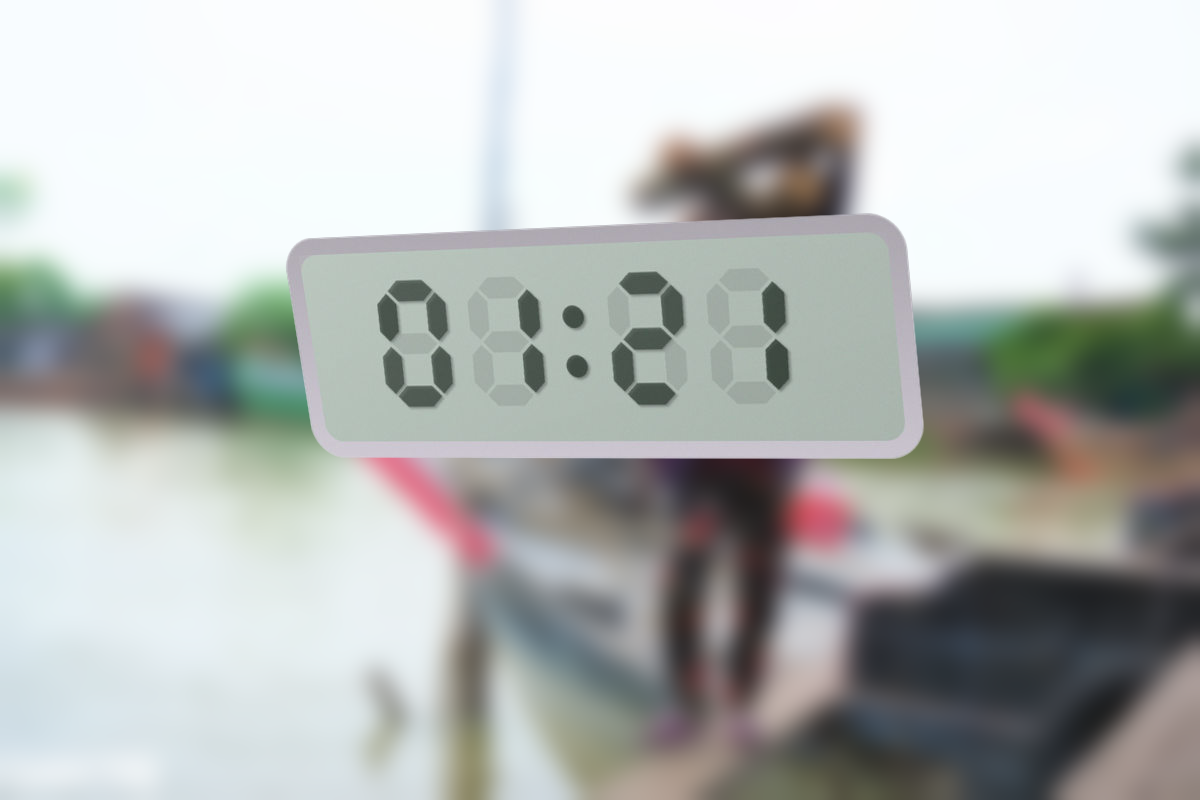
1h21
